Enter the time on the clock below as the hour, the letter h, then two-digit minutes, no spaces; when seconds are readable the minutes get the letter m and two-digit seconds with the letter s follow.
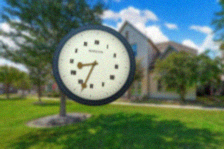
8h33
